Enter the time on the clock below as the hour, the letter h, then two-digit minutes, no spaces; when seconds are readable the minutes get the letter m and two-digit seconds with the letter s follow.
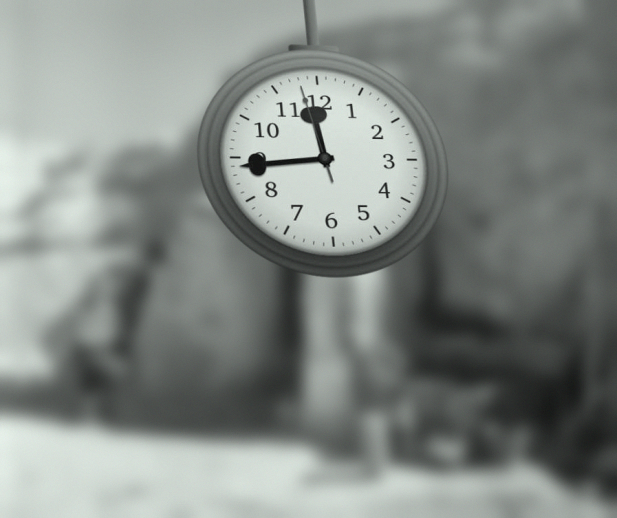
11h43m58s
